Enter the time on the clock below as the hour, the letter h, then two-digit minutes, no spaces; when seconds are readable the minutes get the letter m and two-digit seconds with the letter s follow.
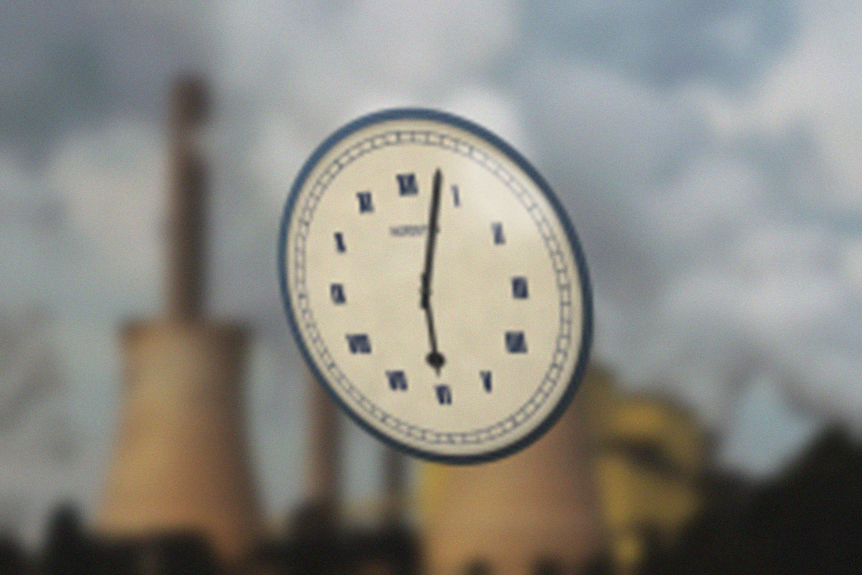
6h03
